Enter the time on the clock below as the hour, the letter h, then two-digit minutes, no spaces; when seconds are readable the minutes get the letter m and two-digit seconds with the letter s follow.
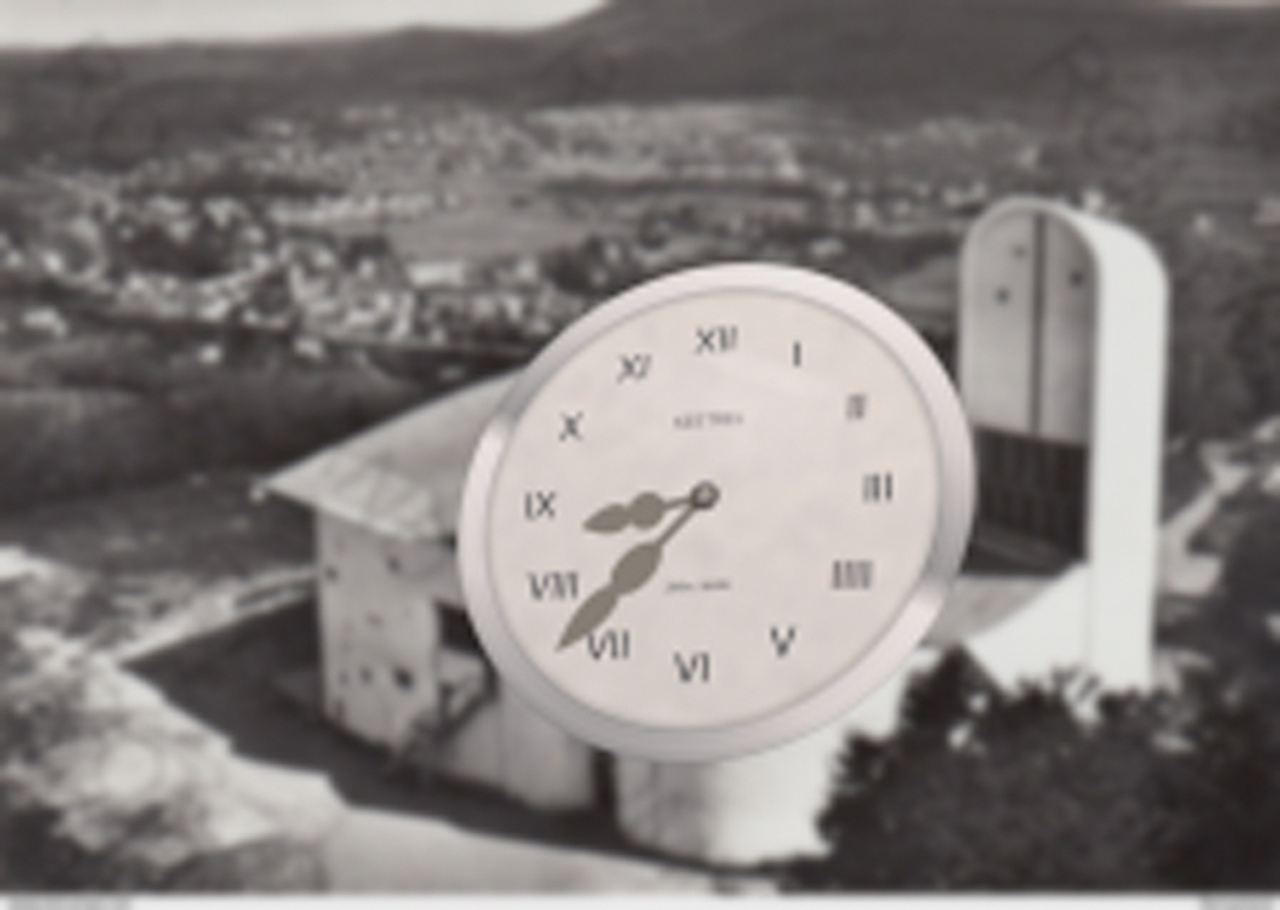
8h37
